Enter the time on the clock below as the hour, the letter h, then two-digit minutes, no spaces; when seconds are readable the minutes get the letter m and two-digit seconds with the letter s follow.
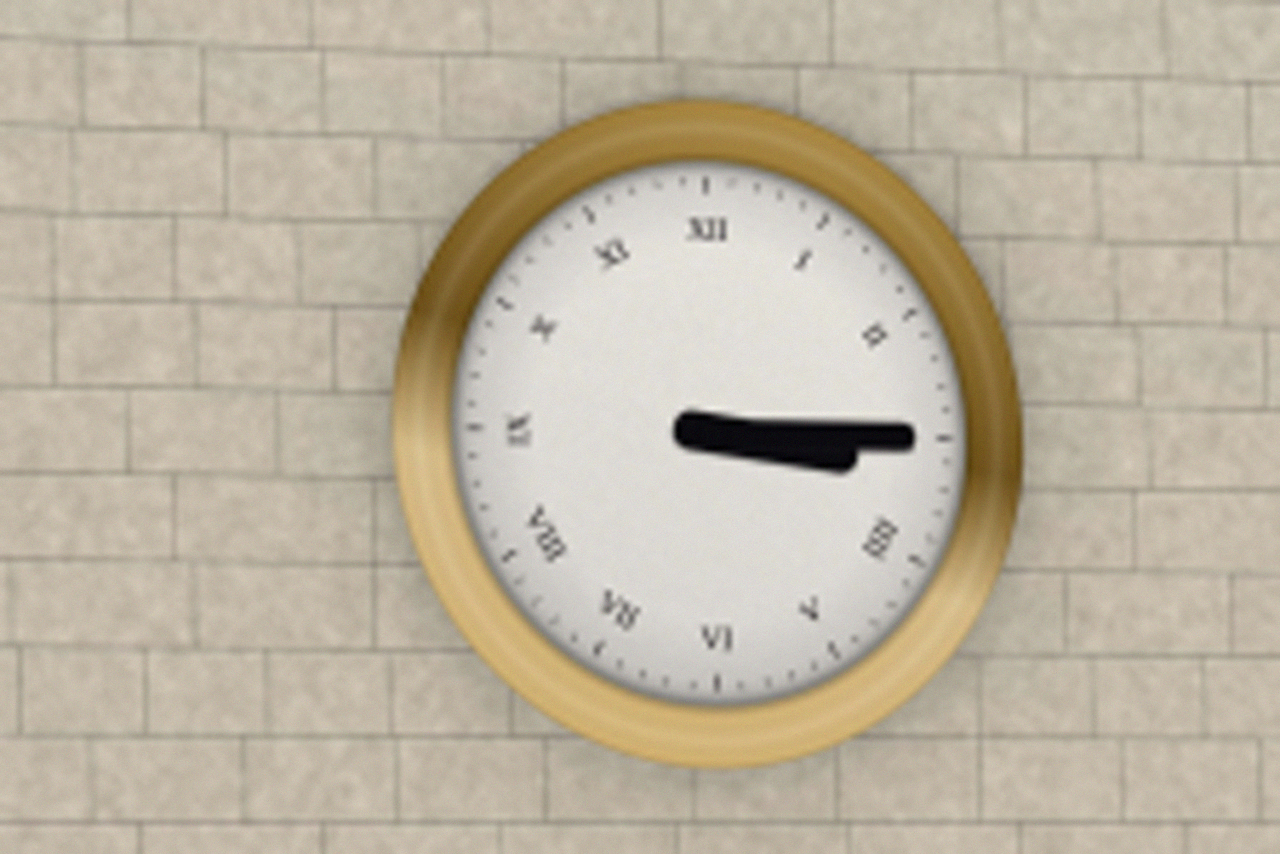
3h15
